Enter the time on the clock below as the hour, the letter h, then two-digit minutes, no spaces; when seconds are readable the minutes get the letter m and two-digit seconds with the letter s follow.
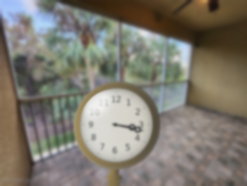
3h17
